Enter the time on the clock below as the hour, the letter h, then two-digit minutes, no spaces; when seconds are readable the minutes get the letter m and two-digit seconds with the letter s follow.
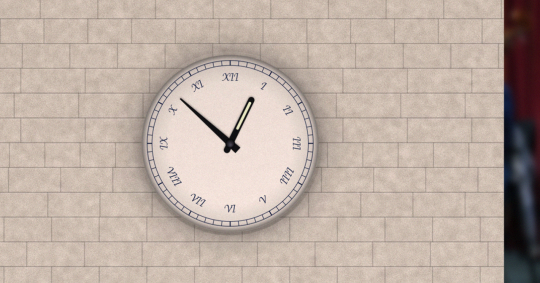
12h52
